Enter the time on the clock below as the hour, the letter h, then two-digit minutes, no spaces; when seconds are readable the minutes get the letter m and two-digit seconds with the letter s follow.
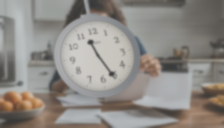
11h26
